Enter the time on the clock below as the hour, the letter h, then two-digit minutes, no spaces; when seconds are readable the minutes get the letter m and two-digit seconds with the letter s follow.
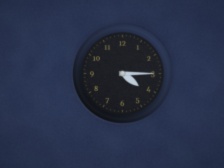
4h15
